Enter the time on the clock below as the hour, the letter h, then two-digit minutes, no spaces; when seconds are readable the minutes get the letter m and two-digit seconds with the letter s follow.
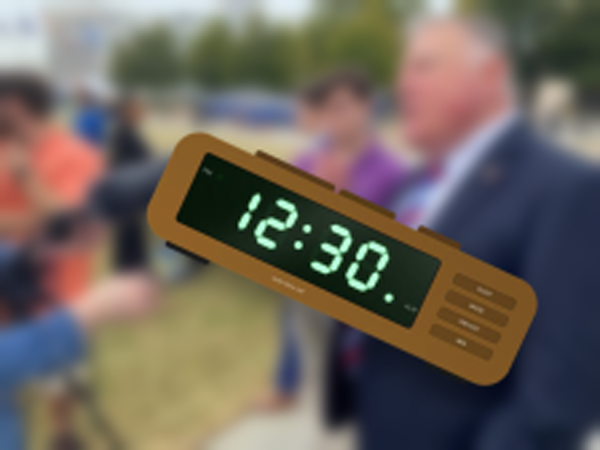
12h30
